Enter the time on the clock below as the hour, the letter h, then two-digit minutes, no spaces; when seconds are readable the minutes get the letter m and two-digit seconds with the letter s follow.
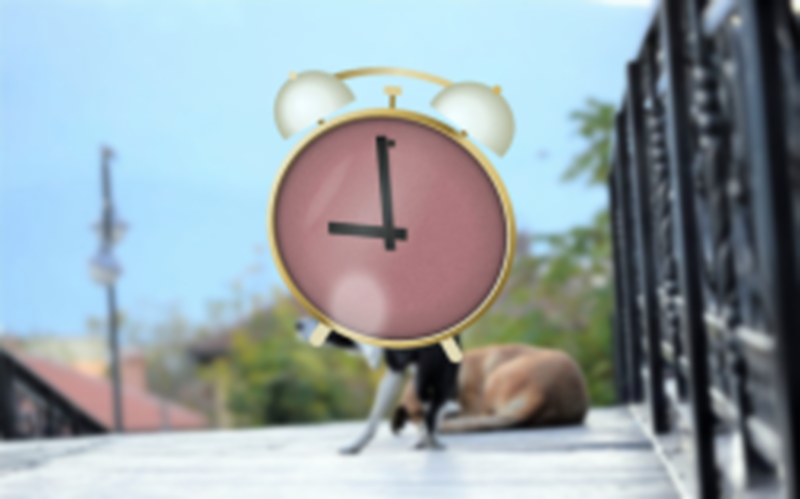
8h59
